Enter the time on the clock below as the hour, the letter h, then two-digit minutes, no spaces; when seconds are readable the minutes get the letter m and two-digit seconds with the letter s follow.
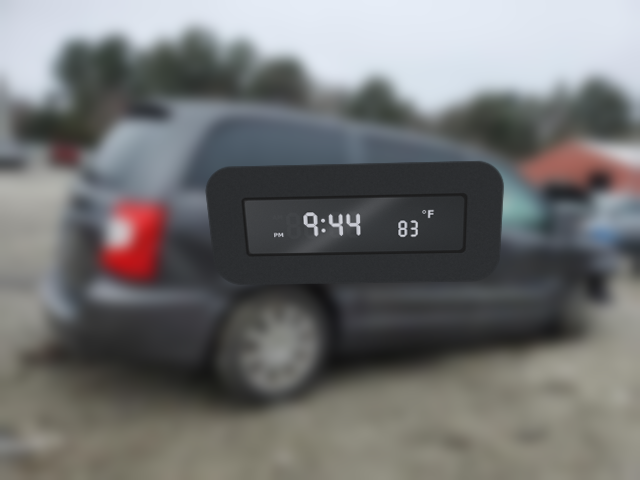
9h44
